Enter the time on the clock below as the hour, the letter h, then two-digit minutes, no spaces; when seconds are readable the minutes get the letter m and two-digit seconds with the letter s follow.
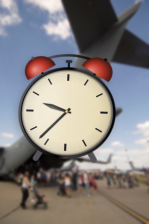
9h37
